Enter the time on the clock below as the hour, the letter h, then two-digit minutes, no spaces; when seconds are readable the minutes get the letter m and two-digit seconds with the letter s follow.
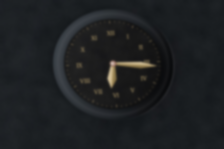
6h16
